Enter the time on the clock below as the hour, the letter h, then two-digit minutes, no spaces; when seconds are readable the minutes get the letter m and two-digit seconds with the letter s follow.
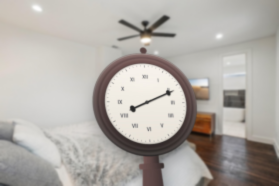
8h11
